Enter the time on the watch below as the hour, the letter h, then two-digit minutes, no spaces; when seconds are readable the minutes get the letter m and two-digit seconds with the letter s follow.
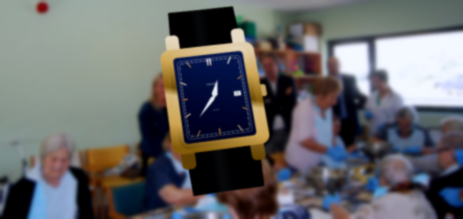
12h37
